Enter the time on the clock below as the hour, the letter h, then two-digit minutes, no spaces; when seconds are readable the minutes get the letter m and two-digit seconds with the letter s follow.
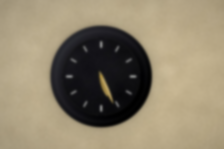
5h26
